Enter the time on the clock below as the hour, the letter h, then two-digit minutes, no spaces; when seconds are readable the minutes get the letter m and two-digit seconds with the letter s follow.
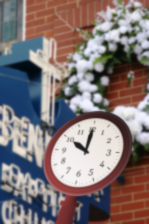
10h00
